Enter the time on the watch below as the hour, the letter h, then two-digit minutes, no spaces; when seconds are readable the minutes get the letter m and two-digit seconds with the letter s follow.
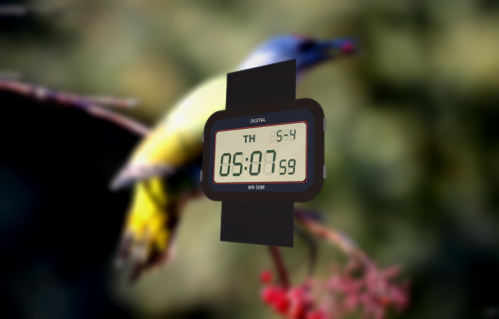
5h07m59s
